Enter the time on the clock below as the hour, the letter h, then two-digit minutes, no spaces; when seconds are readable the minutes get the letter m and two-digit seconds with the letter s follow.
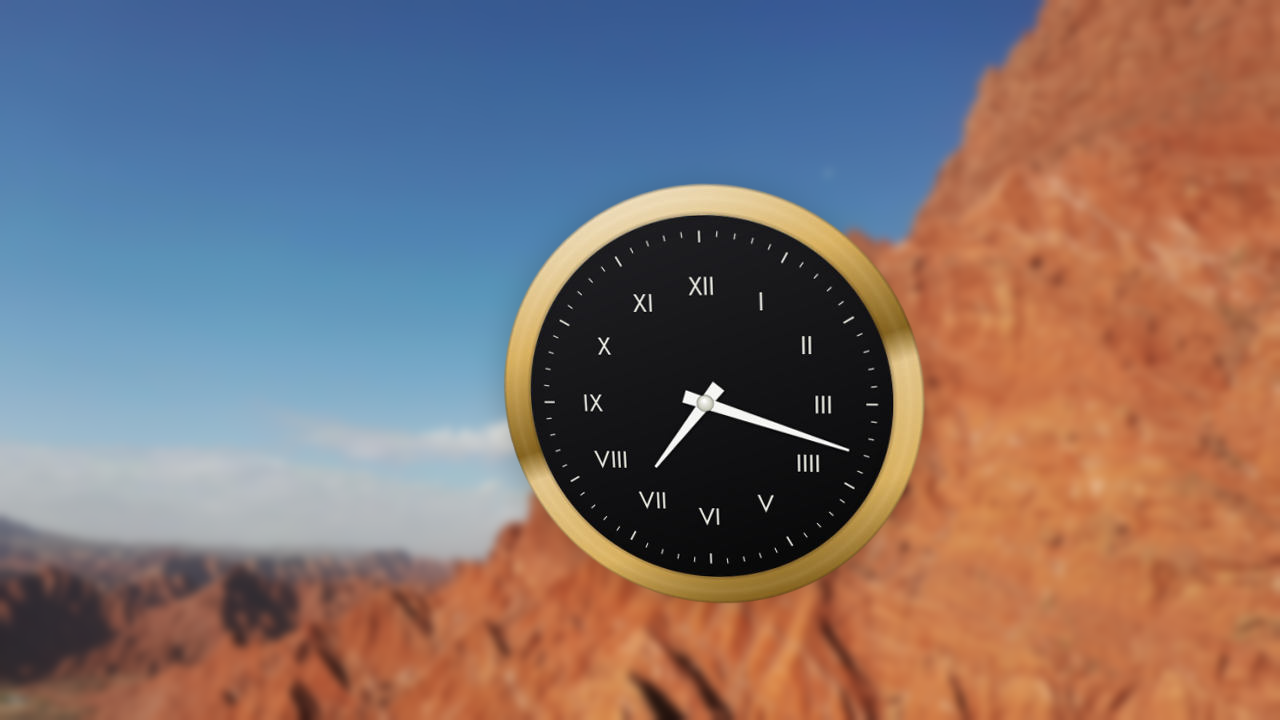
7h18
